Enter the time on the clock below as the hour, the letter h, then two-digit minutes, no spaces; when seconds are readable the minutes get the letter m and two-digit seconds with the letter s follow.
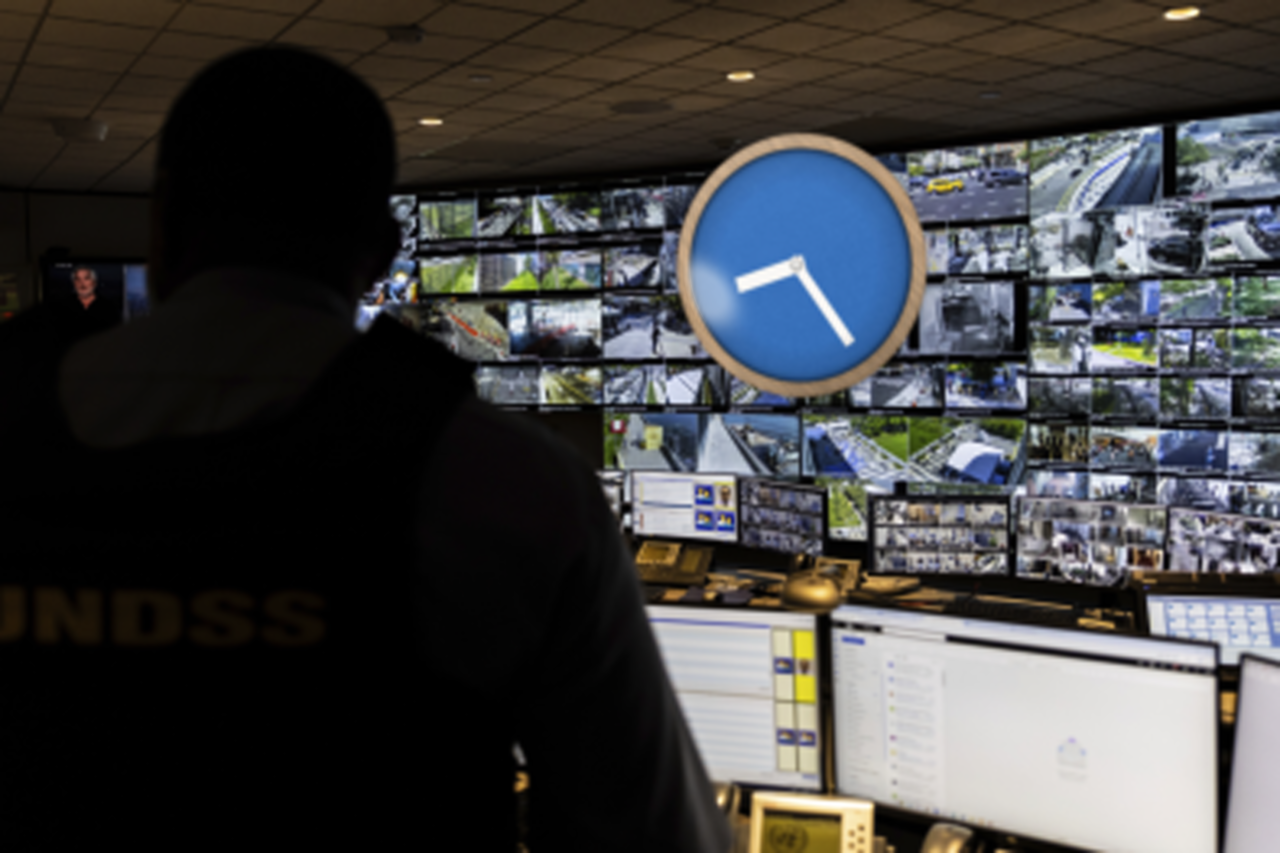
8h24
